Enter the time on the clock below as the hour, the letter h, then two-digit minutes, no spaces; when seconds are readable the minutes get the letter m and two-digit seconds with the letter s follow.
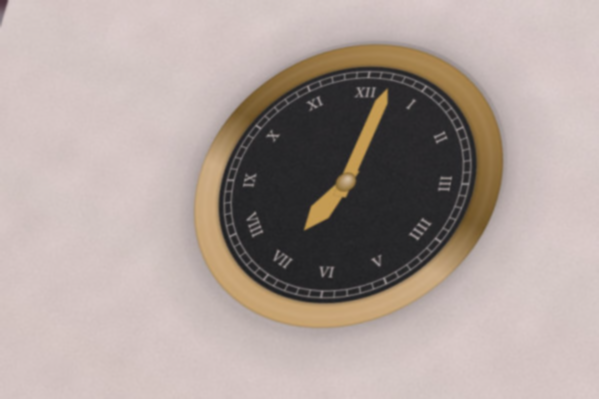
7h02
